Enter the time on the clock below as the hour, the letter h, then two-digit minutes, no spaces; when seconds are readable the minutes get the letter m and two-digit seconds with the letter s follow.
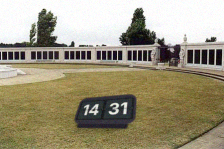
14h31
